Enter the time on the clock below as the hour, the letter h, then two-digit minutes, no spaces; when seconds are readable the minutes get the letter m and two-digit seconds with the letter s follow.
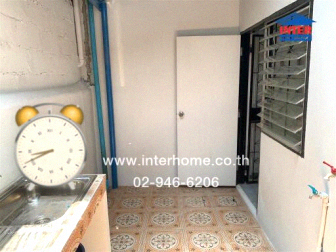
8h41
